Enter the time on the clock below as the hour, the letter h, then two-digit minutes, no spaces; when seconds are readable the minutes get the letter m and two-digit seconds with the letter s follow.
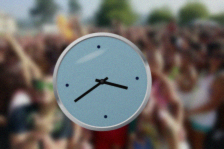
3h40
